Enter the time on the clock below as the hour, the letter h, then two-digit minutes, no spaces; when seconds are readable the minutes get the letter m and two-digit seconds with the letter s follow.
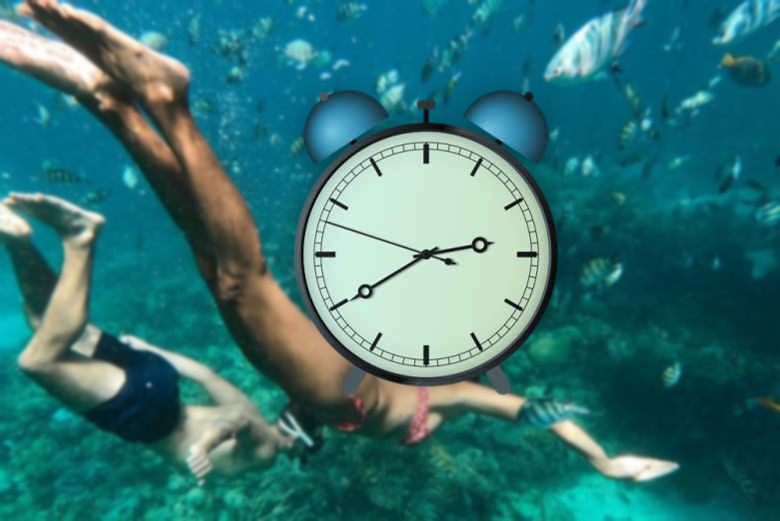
2h39m48s
